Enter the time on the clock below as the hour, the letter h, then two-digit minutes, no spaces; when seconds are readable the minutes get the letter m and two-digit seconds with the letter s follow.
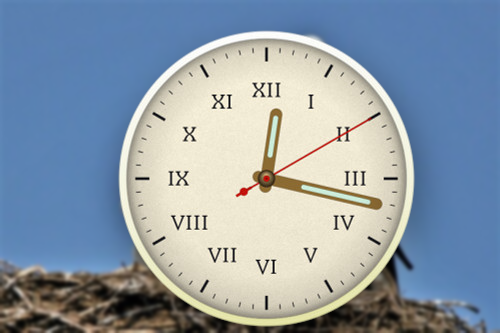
12h17m10s
